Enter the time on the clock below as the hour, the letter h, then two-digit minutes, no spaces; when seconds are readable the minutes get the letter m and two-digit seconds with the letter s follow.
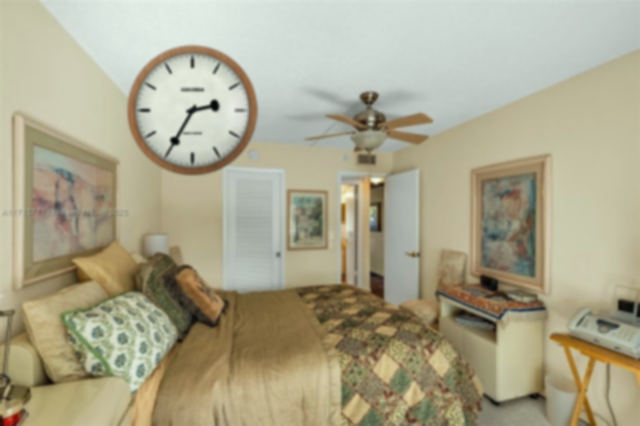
2h35
